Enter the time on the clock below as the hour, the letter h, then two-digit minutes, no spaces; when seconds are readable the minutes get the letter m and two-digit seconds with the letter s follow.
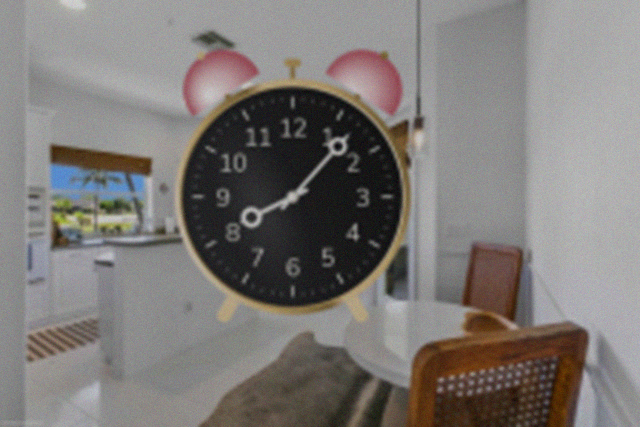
8h07
